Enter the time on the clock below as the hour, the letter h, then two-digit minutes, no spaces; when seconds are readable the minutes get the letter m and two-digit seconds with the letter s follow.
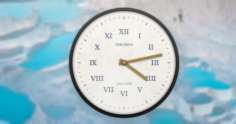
4h13
